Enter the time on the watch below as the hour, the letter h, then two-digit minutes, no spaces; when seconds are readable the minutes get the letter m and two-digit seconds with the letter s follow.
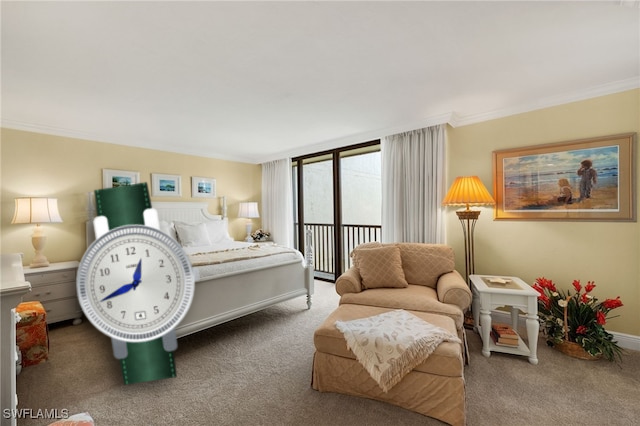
12h42
